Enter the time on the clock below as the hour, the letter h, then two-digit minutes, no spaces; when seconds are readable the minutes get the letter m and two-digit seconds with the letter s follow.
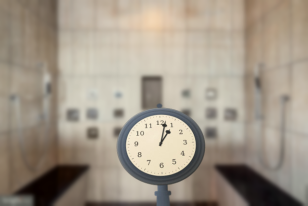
1h02
